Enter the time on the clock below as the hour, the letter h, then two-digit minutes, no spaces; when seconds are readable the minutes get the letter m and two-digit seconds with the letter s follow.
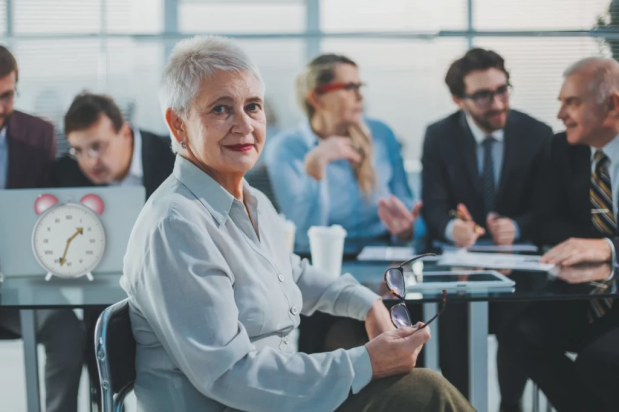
1h33
